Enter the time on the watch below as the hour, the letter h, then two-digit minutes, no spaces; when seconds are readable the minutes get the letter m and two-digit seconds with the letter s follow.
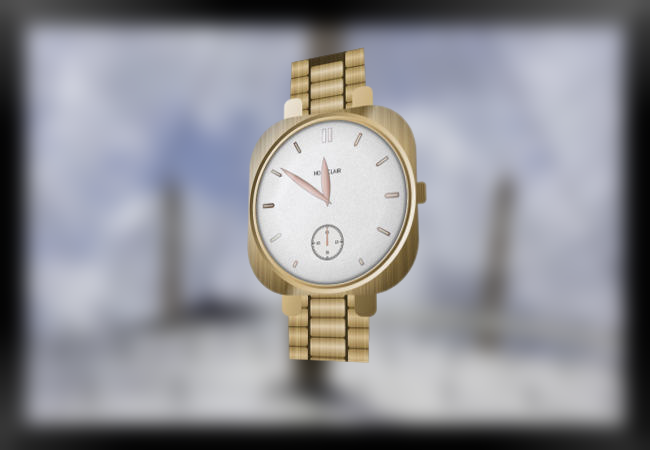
11h51
